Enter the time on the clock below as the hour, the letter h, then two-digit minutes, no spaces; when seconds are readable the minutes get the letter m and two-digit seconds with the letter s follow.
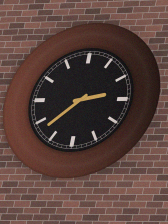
2h38
